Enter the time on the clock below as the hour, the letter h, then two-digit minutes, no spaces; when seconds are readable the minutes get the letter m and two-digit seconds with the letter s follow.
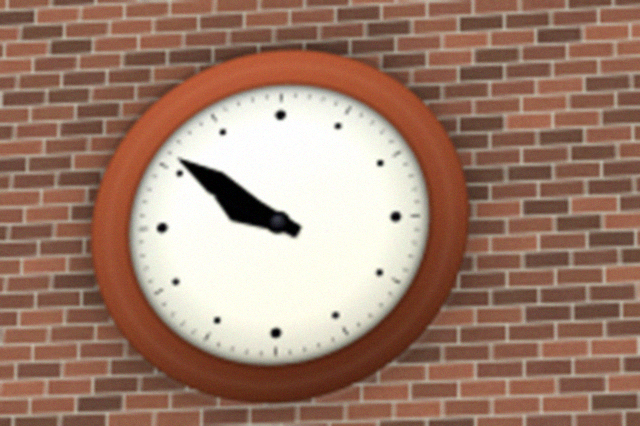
9h51
